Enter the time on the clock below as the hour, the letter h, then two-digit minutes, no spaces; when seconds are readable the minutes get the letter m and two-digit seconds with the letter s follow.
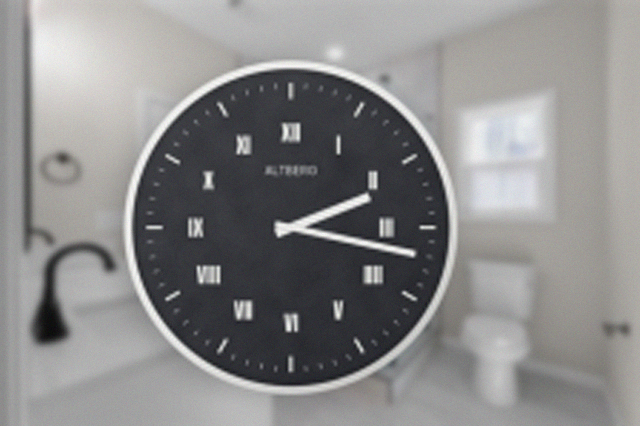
2h17
